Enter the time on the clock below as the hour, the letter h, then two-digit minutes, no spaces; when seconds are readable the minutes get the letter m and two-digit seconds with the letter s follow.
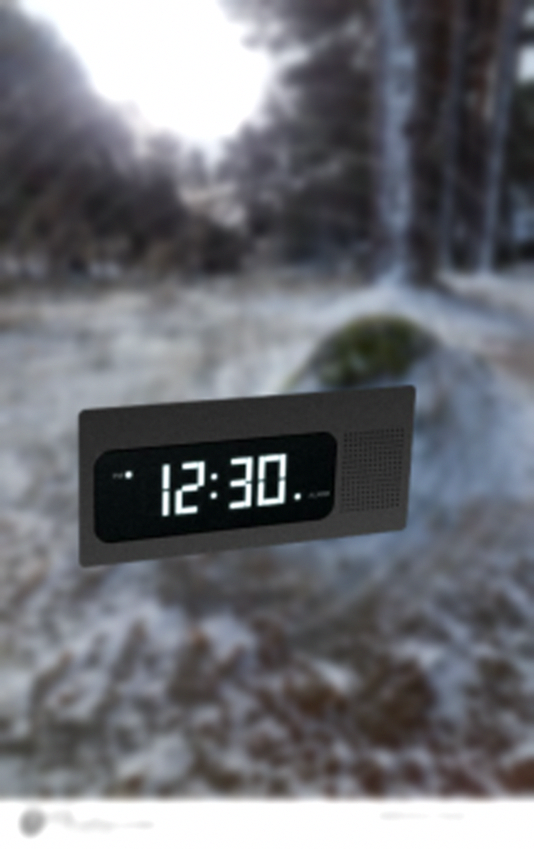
12h30
